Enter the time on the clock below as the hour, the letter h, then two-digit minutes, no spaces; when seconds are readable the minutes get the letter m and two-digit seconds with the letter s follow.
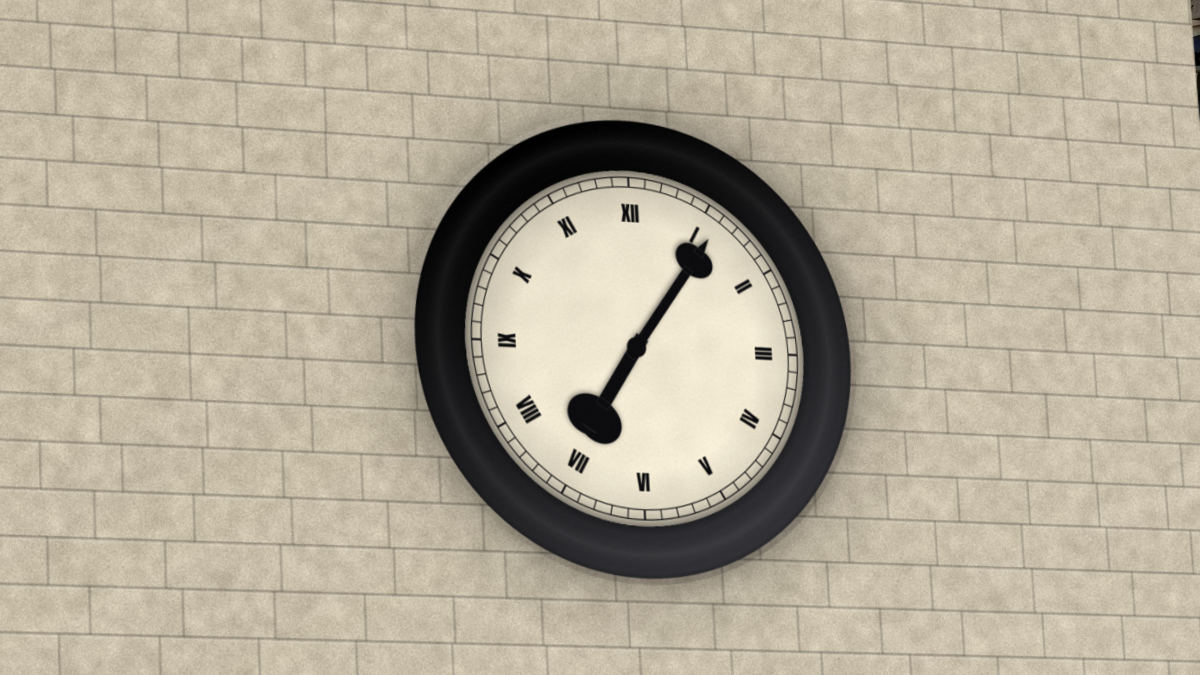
7h06
